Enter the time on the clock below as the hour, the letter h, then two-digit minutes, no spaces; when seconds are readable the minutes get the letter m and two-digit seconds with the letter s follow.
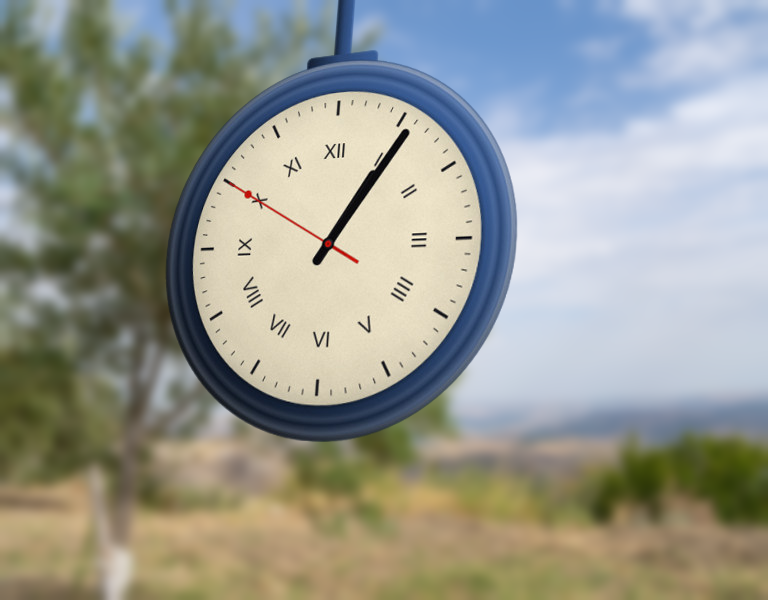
1h05m50s
